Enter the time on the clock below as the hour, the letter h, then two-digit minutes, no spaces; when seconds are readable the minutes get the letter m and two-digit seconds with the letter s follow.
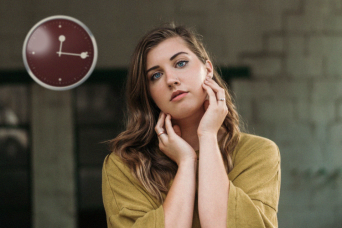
12h16
